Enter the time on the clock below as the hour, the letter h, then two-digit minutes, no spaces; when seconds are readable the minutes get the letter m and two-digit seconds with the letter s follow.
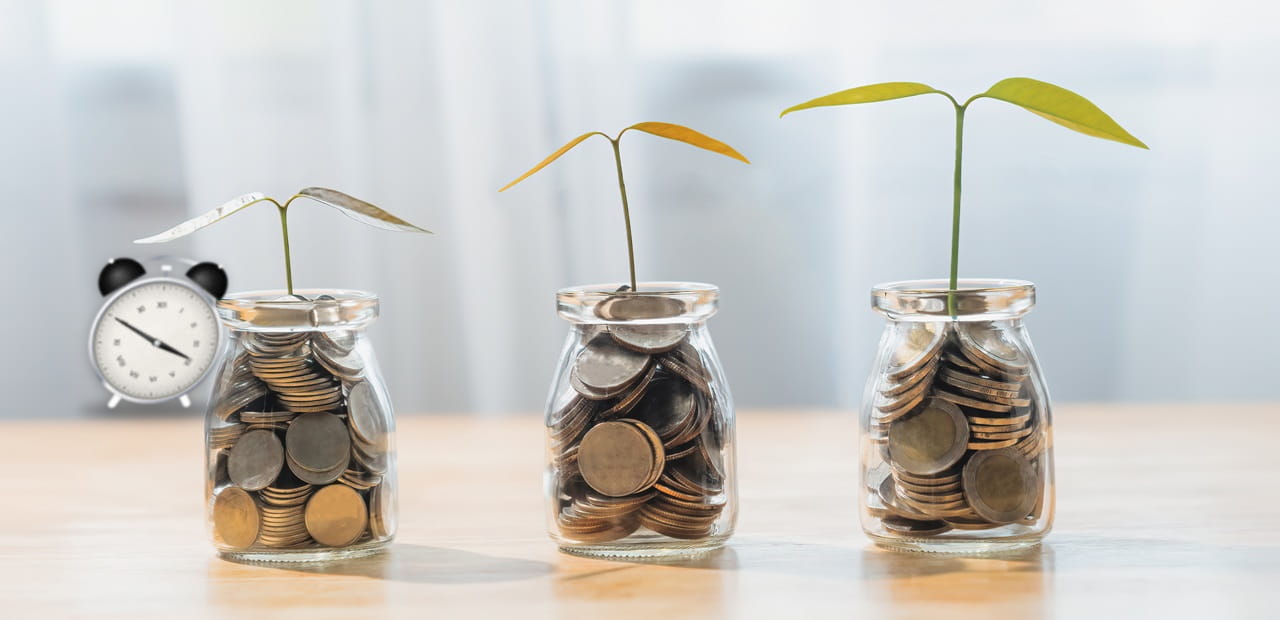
3h50
